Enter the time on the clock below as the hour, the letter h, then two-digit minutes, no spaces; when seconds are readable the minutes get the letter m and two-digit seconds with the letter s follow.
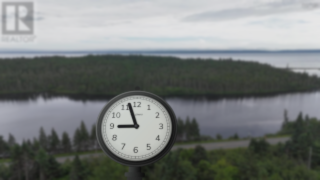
8h57
